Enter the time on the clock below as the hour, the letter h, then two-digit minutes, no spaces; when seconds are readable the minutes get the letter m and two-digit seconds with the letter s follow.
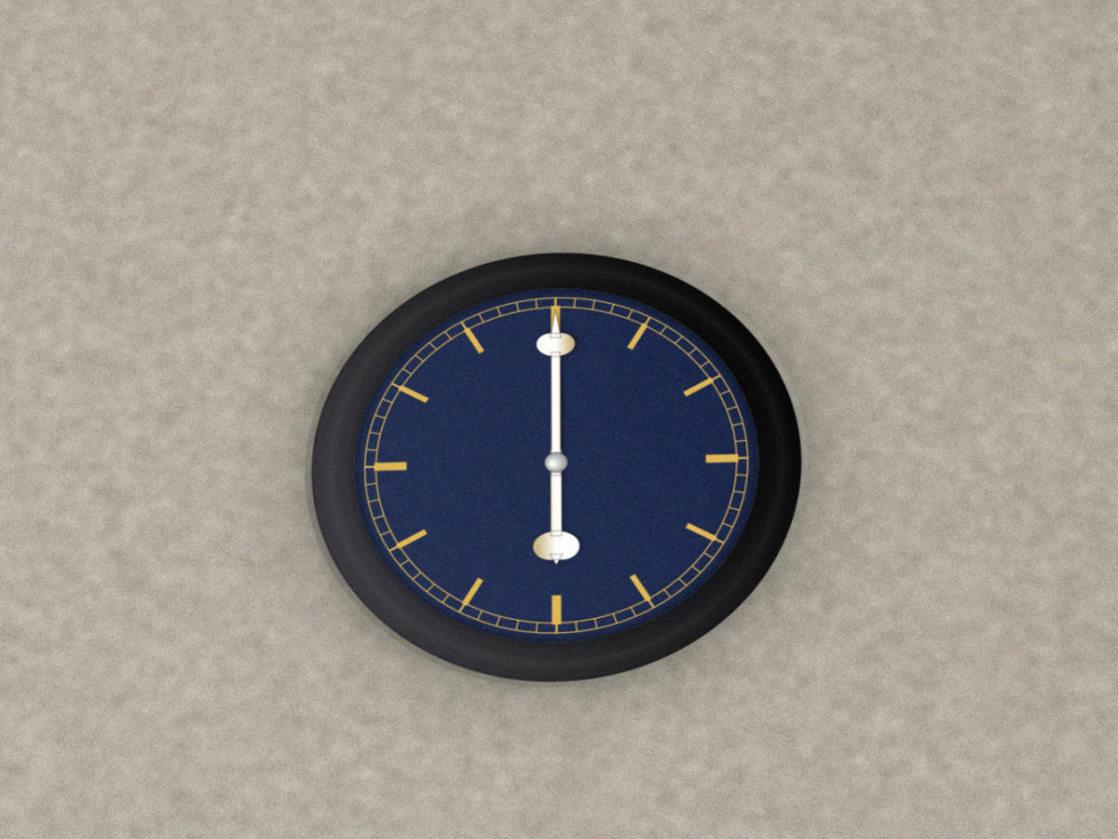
6h00
